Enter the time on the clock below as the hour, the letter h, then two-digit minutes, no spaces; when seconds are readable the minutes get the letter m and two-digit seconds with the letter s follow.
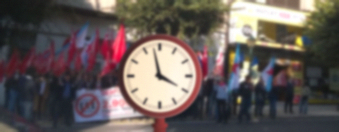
3h58
